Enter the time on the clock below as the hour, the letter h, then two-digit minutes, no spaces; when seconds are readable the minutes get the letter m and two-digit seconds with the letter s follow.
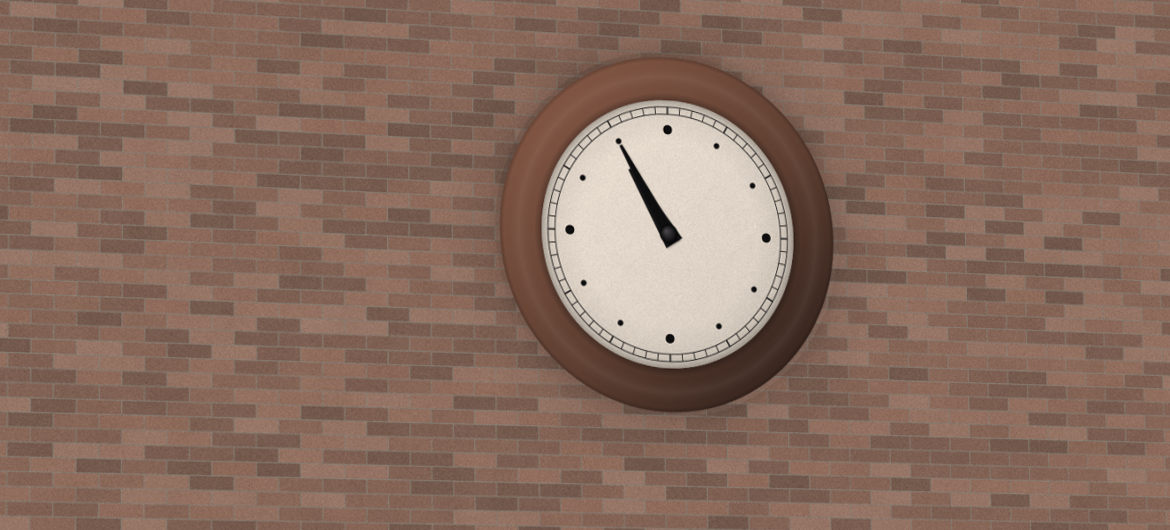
10h55
